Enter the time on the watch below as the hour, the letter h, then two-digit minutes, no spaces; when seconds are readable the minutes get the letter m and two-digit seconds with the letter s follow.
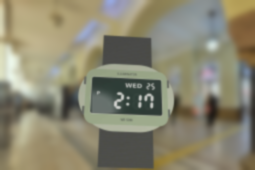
2h17
